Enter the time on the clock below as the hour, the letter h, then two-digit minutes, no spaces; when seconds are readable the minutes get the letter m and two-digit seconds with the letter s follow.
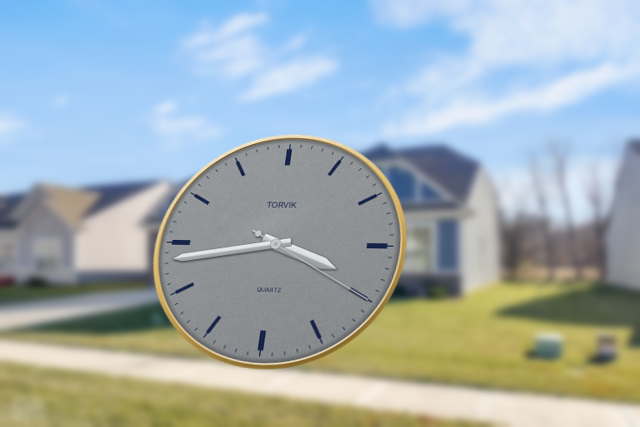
3h43m20s
